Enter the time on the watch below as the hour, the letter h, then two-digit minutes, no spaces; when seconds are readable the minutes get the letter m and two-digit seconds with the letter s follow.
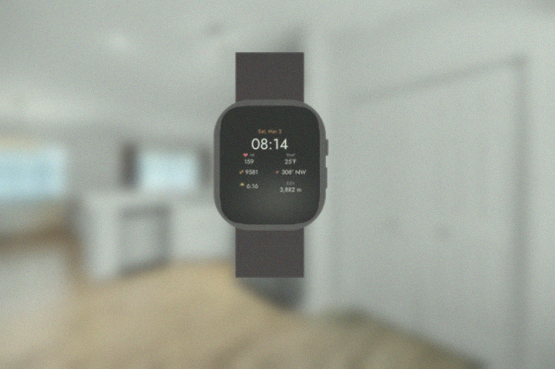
8h14
